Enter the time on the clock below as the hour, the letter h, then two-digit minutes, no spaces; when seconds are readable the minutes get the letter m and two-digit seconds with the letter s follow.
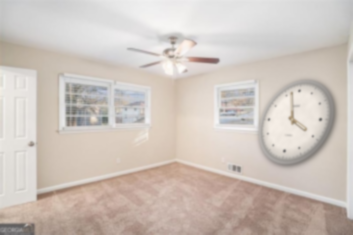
3h57
